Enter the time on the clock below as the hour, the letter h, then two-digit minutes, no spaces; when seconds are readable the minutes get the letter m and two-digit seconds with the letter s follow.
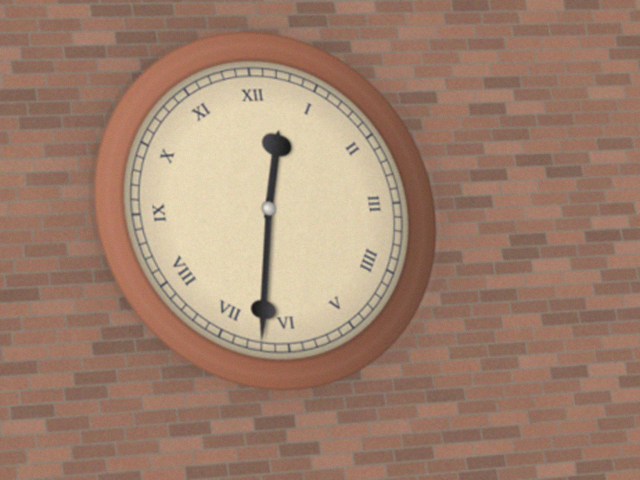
12h32
